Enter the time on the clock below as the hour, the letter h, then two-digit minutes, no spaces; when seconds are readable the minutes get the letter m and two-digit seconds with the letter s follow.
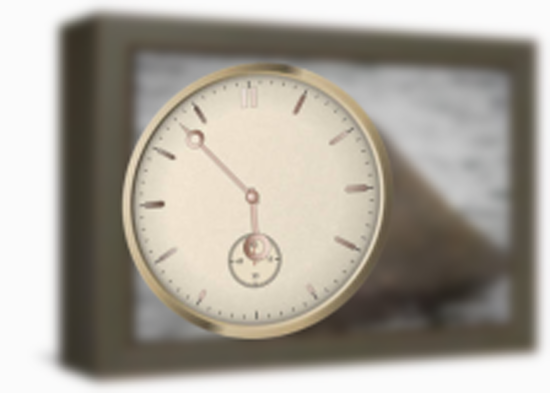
5h53
